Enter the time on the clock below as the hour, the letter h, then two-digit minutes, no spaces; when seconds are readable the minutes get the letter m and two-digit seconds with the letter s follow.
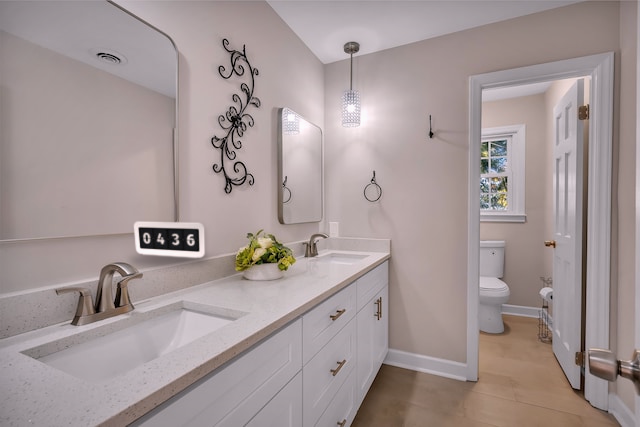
4h36
